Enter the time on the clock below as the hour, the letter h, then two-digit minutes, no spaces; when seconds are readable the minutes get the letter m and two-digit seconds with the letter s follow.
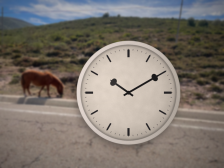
10h10
